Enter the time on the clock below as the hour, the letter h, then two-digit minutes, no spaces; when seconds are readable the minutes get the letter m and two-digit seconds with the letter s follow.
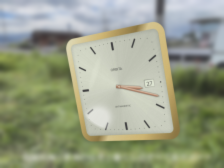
3h18
